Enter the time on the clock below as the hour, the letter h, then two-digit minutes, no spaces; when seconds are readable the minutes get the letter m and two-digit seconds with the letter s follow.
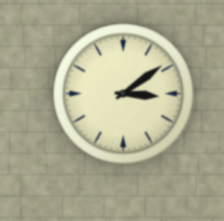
3h09
